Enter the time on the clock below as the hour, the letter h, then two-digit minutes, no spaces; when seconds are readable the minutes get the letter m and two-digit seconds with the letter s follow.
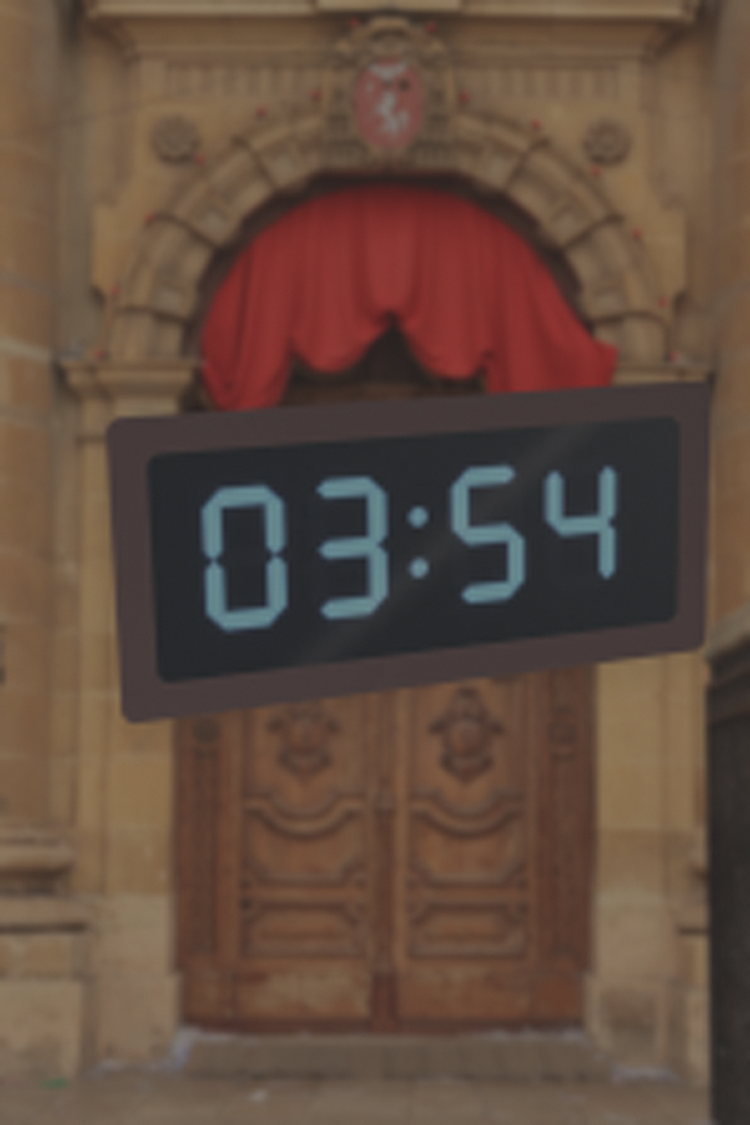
3h54
